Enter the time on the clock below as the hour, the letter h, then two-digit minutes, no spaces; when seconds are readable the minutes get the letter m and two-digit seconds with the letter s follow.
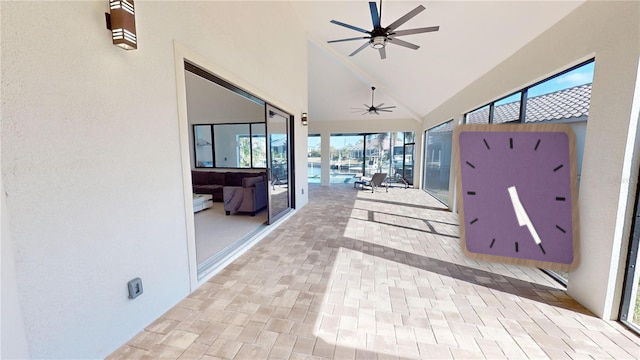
5h25
